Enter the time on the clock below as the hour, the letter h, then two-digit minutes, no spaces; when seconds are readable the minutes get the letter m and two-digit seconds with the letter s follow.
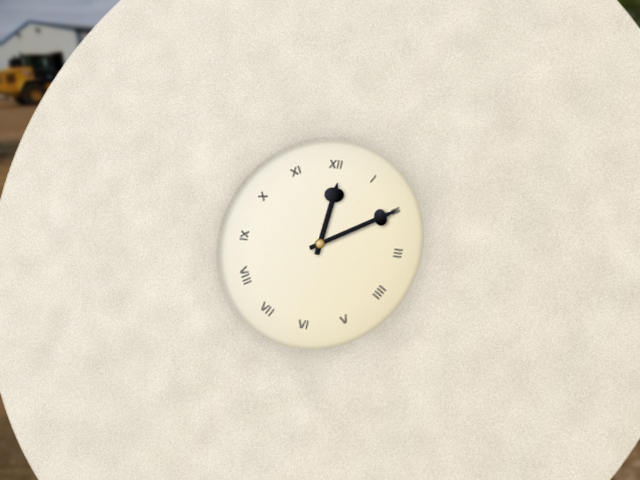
12h10
